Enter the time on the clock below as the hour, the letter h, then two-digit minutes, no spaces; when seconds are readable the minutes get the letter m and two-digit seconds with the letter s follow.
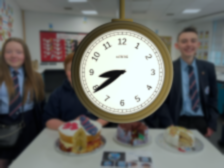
8h39
